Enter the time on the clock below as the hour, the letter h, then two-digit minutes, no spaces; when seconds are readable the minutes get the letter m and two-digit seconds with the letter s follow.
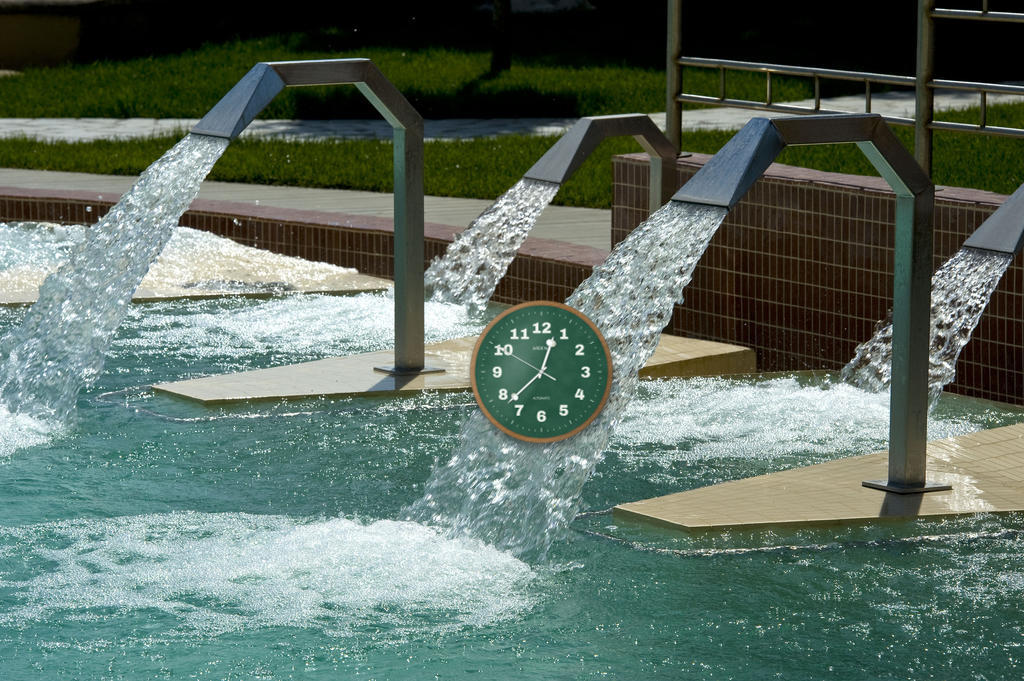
12h37m50s
